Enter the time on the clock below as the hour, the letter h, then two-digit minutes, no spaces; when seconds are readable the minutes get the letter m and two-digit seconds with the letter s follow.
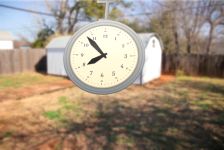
7h53
